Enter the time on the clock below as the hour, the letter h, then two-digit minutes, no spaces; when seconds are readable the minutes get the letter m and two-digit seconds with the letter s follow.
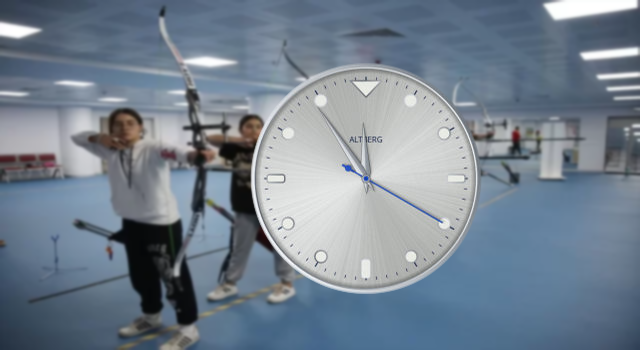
11h54m20s
